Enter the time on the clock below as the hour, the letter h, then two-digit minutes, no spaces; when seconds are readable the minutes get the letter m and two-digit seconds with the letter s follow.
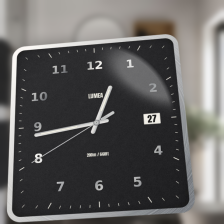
12h43m40s
